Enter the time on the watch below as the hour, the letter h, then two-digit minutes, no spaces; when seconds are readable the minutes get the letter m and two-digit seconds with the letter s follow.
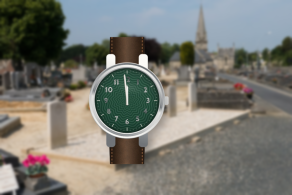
11h59
